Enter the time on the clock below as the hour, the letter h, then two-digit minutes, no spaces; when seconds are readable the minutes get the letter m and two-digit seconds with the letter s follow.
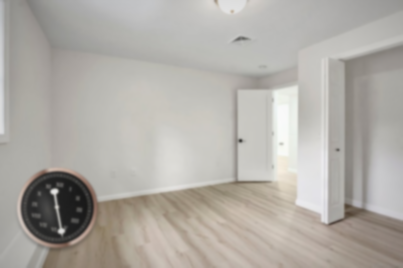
11h27
